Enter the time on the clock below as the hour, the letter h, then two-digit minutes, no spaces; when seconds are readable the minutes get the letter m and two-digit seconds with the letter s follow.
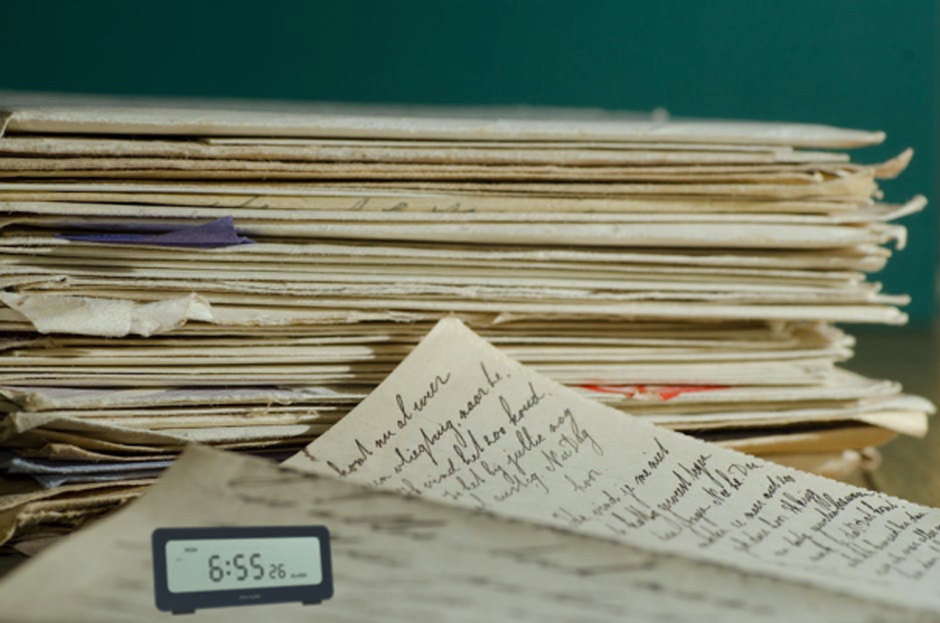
6h55m26s
